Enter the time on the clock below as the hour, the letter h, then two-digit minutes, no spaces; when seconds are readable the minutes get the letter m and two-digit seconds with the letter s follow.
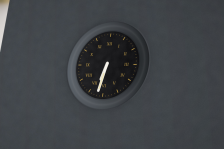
6h32
